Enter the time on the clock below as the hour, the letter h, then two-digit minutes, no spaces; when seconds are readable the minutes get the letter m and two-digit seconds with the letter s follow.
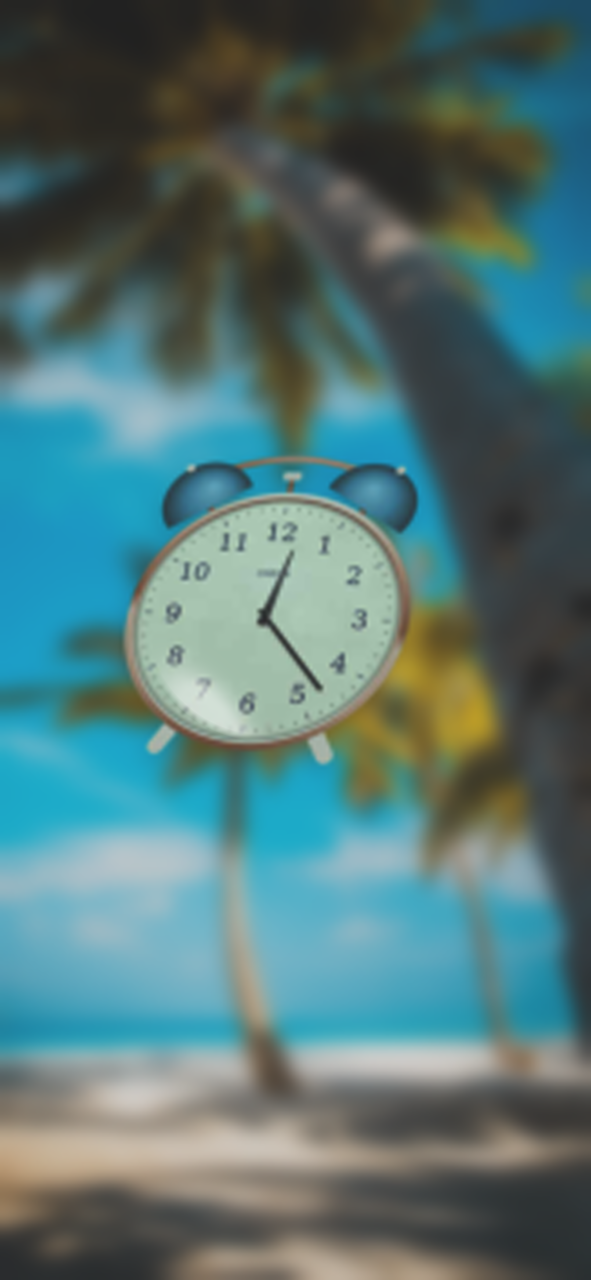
12h23
